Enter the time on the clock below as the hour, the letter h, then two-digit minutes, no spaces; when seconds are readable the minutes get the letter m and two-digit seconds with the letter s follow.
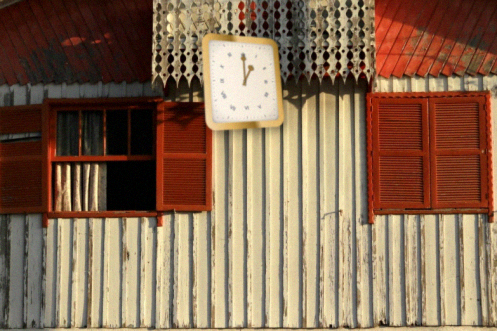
1h00
